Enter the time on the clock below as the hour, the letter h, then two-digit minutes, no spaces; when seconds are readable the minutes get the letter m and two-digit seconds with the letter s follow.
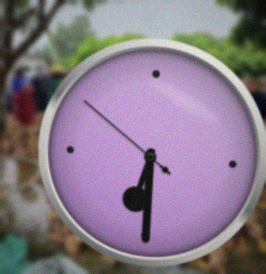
6h29m51s
